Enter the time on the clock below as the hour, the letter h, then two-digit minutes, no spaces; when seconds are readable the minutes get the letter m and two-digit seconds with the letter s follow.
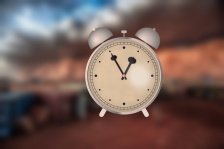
12h55
